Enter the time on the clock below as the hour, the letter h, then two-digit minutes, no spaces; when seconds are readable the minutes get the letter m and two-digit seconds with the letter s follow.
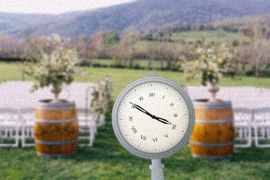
3h51
